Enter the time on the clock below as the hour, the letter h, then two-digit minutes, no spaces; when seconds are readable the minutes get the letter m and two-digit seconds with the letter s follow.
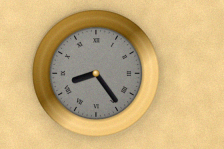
8h24
